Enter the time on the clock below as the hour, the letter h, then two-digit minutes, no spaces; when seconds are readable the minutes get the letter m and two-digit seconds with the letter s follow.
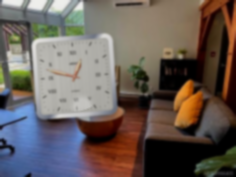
12h48
